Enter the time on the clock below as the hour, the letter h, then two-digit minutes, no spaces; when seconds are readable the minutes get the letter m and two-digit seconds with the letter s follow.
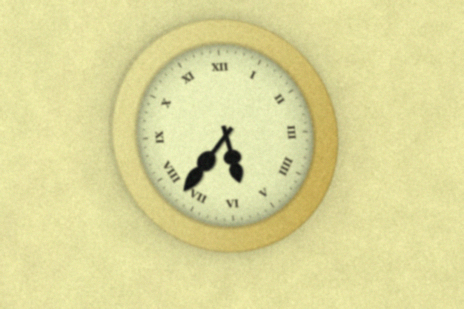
5h37
